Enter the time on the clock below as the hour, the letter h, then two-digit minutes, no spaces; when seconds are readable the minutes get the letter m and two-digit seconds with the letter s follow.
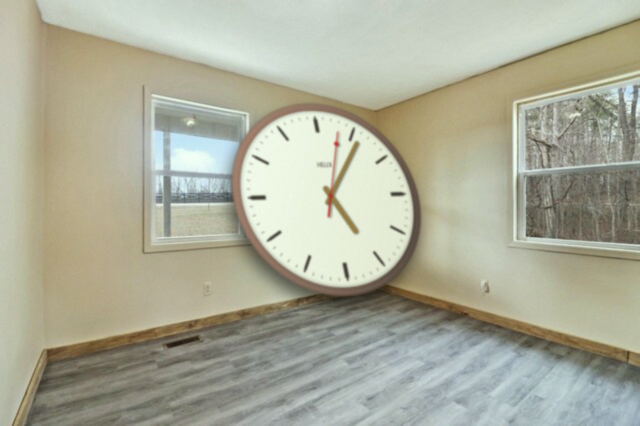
5h06m03s
